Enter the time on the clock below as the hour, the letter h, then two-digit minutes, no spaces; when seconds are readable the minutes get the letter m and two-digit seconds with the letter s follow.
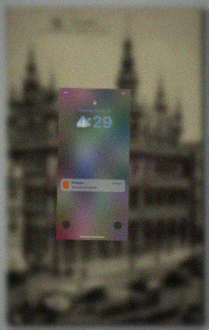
4h29
